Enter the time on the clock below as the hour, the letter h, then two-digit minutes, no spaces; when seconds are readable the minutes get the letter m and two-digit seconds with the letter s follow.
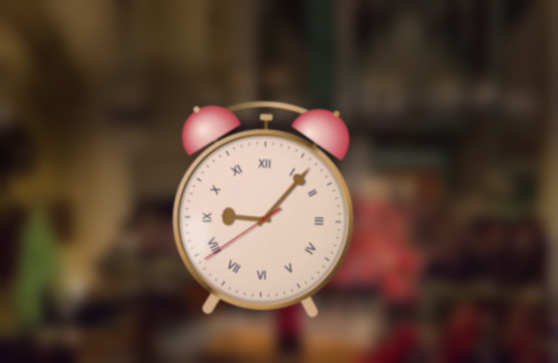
9h06m39s
